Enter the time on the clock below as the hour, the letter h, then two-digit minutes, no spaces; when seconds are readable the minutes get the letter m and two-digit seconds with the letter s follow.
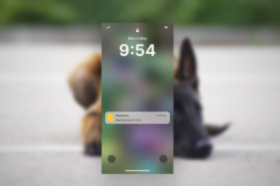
9h54
